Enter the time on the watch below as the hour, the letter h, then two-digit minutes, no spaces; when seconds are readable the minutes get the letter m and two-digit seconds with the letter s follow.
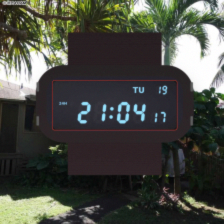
21h04m17s
